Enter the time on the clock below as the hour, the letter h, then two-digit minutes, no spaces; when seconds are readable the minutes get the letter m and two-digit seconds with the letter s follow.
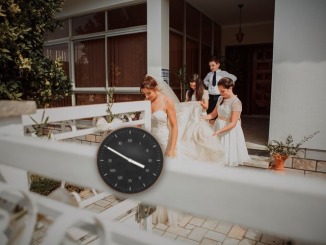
3h50
